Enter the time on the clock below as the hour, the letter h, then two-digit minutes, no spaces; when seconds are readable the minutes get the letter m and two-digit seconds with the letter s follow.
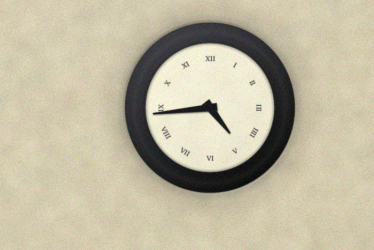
4h44
